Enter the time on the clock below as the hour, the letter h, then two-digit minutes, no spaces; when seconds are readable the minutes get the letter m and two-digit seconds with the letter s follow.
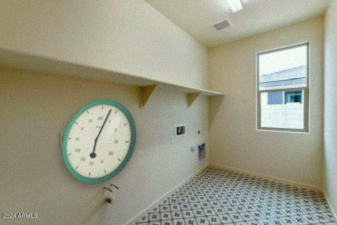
6h03
